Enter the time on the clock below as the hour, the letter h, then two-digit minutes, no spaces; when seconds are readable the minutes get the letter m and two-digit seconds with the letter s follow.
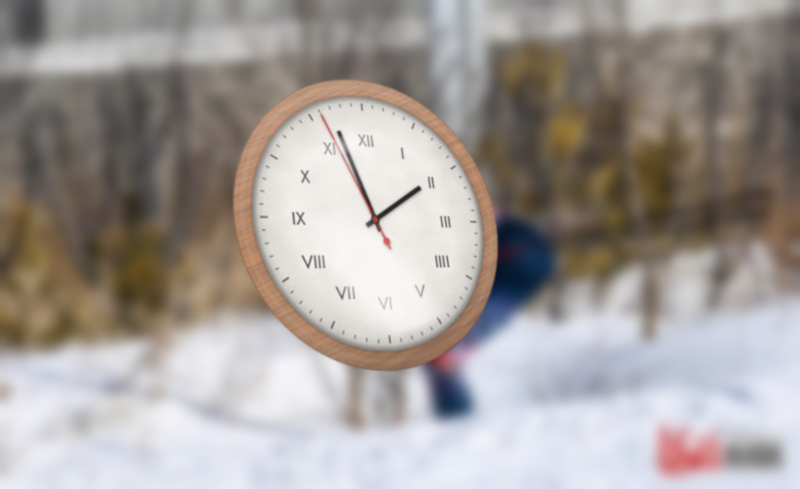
1h56m56s
